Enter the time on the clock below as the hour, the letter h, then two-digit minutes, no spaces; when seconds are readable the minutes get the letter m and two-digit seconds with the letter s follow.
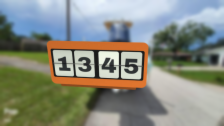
13h45
